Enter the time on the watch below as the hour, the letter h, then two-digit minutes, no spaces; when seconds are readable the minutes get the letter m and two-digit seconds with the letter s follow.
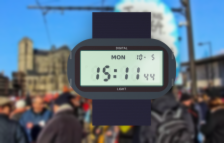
15h11m44s
